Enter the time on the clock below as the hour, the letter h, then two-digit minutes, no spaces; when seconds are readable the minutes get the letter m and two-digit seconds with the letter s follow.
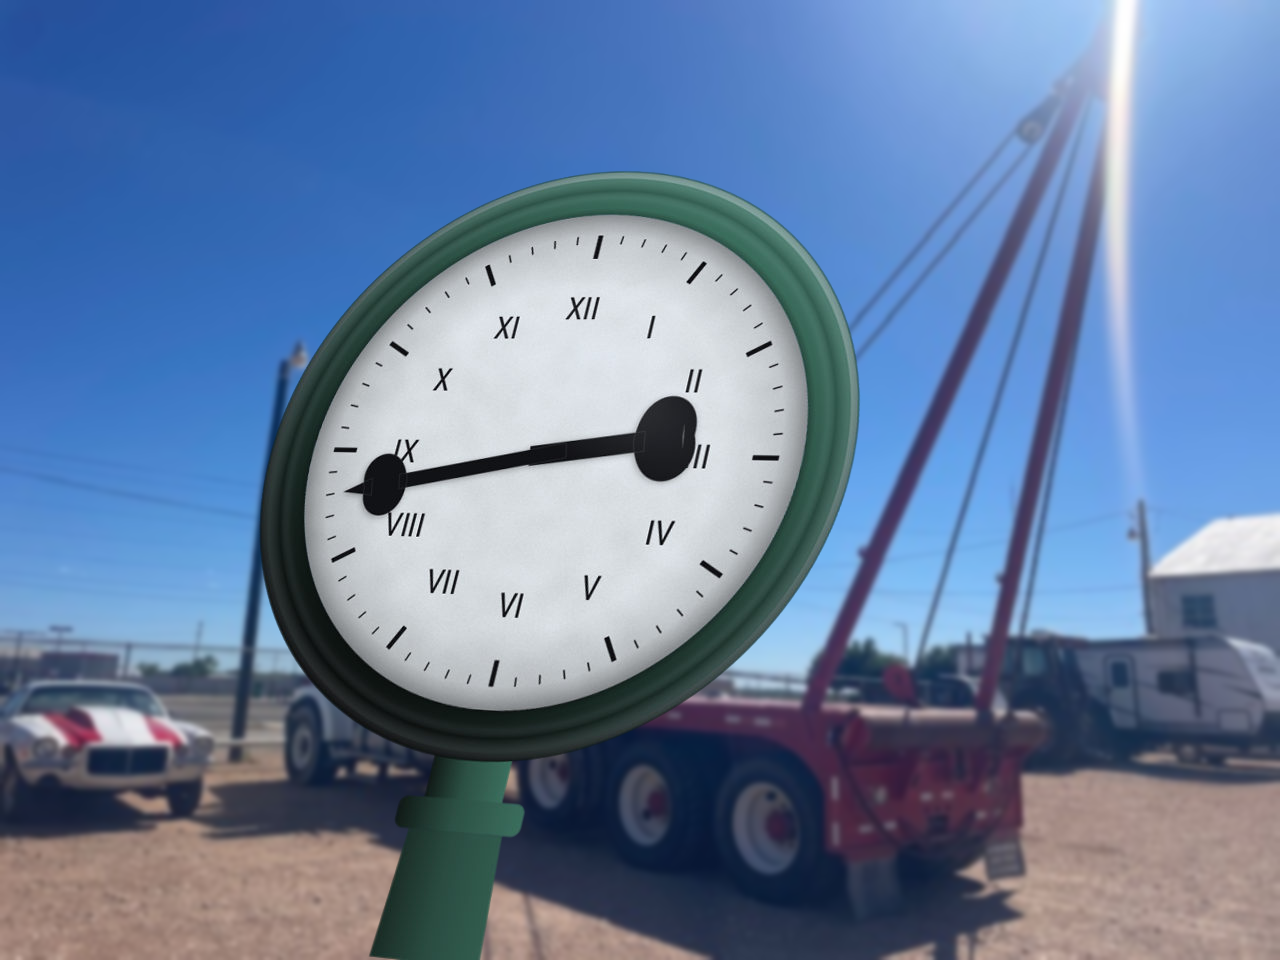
2h43
